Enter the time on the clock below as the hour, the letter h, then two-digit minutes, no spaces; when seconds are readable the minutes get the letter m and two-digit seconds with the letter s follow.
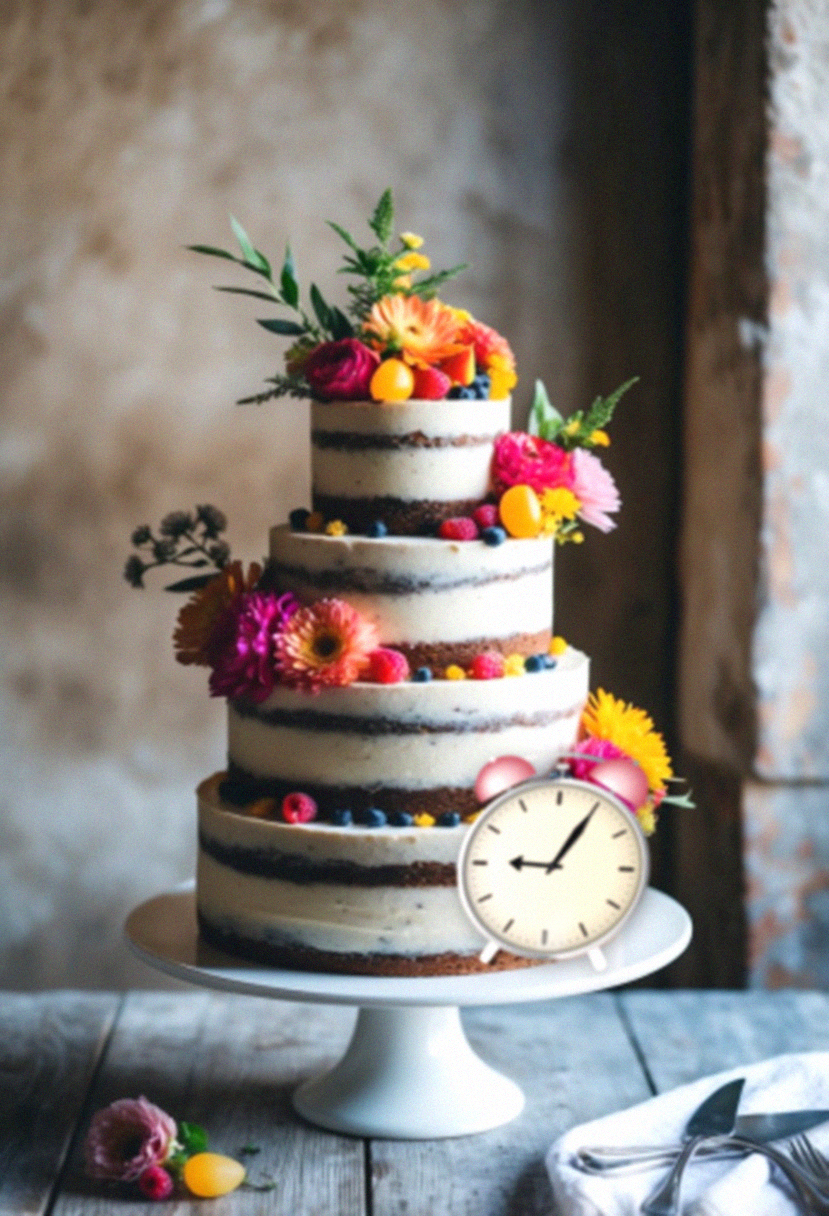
9h05
